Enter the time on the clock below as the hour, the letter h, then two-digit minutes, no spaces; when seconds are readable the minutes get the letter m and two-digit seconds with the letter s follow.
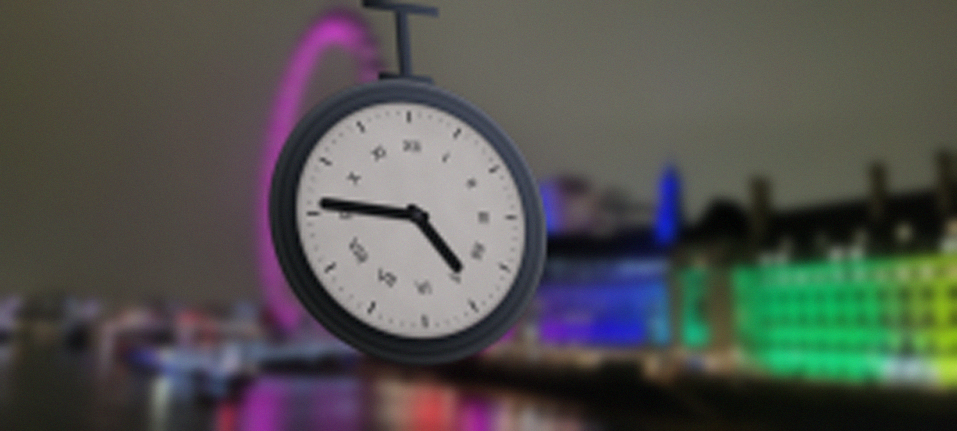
4h46
